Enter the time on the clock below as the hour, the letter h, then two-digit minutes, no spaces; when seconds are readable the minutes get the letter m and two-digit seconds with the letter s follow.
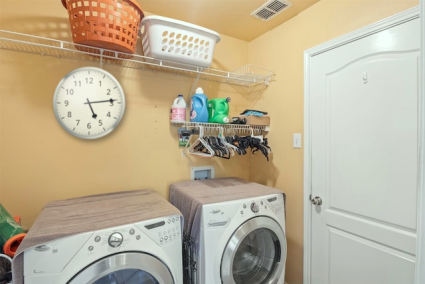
5h14
